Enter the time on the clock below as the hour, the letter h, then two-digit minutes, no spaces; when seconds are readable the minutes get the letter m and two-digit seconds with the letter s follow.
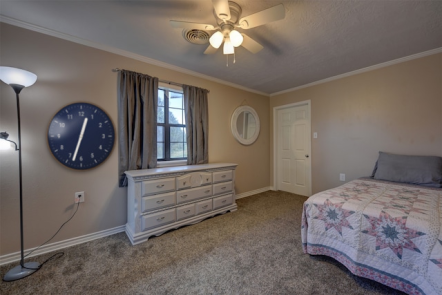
12h33
